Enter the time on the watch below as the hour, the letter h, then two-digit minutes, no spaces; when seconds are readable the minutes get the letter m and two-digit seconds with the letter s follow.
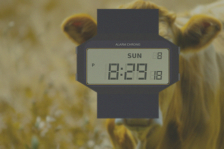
8h29m18s
